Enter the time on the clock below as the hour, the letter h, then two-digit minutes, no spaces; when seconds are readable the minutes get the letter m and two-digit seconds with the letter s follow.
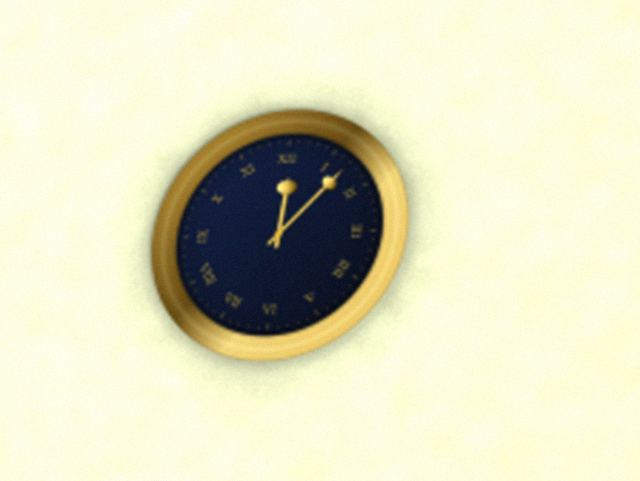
12h07
